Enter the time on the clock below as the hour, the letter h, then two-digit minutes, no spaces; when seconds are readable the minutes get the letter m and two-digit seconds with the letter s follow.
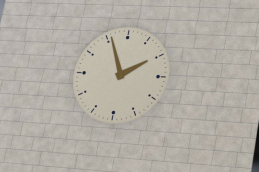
1h56
